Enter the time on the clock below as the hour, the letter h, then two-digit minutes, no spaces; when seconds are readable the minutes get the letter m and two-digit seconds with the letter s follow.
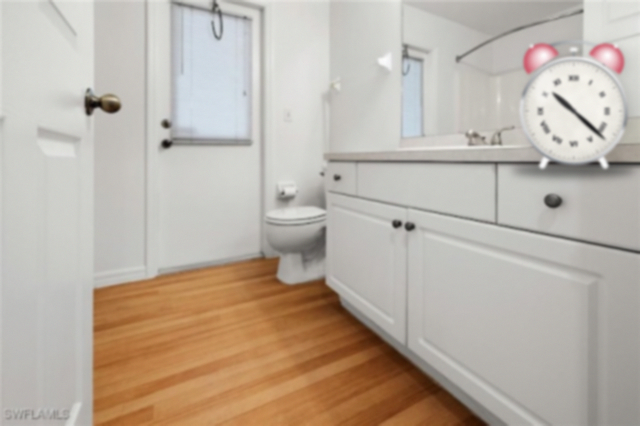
10h22
